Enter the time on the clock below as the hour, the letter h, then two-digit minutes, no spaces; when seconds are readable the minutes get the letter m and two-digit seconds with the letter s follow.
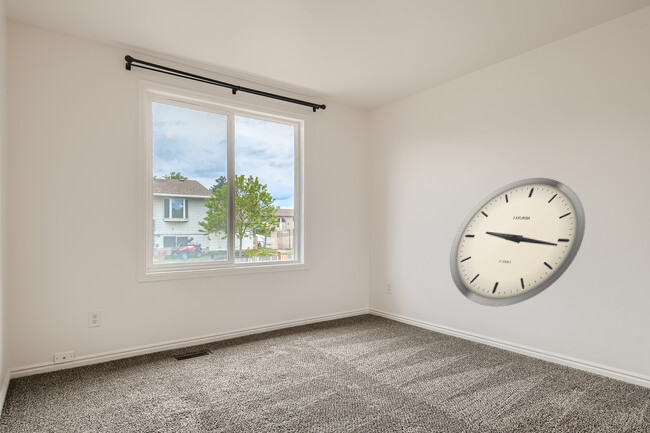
9h16
